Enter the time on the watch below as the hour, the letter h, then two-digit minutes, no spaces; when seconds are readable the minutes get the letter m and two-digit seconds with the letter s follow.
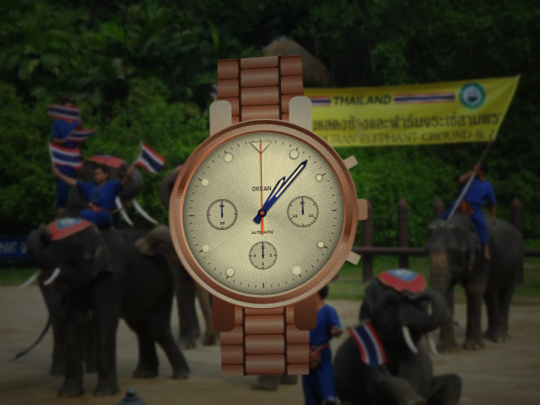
1h07
